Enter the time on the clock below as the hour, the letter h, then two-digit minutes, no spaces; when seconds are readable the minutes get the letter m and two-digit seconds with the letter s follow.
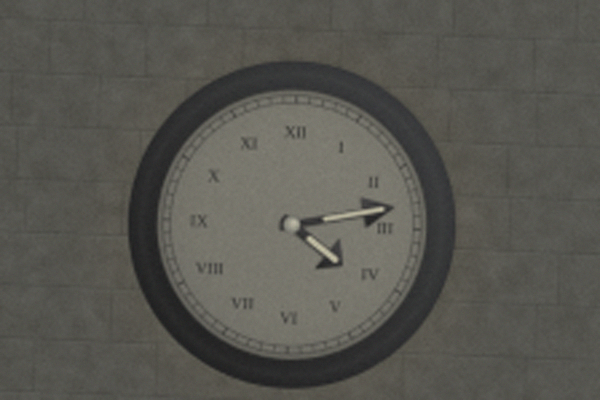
4h13
